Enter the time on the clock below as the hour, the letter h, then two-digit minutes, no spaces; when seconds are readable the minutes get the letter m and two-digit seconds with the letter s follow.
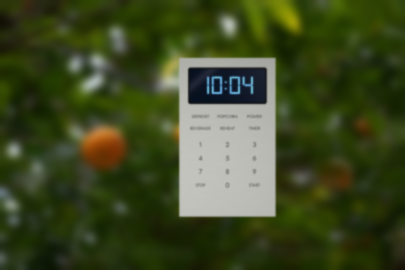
10h04
